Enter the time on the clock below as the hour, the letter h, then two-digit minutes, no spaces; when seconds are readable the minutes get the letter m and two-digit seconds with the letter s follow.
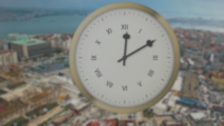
12h10
